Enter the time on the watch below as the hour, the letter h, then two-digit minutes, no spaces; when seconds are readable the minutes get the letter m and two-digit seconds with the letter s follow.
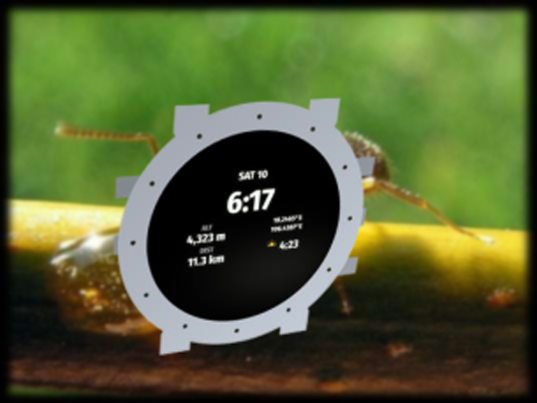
6h17
